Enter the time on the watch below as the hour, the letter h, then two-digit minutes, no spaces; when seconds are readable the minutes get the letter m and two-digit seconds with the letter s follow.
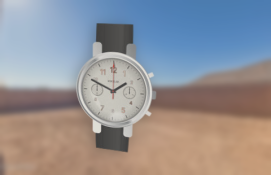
1h49
